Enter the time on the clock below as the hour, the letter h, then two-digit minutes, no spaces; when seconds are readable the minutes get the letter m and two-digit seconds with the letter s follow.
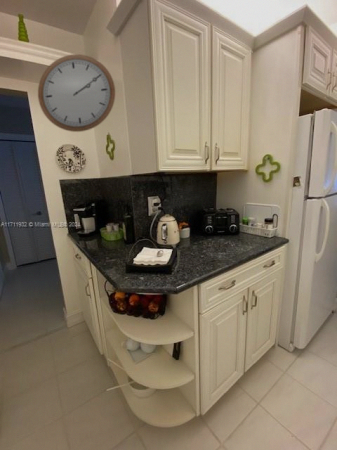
2h10
